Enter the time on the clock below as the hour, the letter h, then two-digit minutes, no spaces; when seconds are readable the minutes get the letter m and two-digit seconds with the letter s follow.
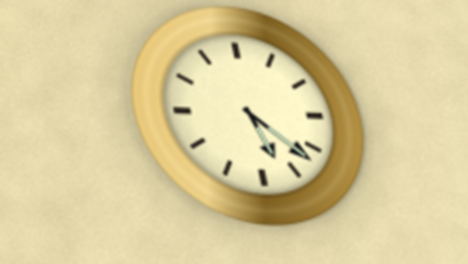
5h22
